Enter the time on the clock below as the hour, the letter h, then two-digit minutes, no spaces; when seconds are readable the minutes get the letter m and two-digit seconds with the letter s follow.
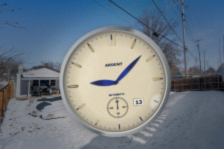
9h08
